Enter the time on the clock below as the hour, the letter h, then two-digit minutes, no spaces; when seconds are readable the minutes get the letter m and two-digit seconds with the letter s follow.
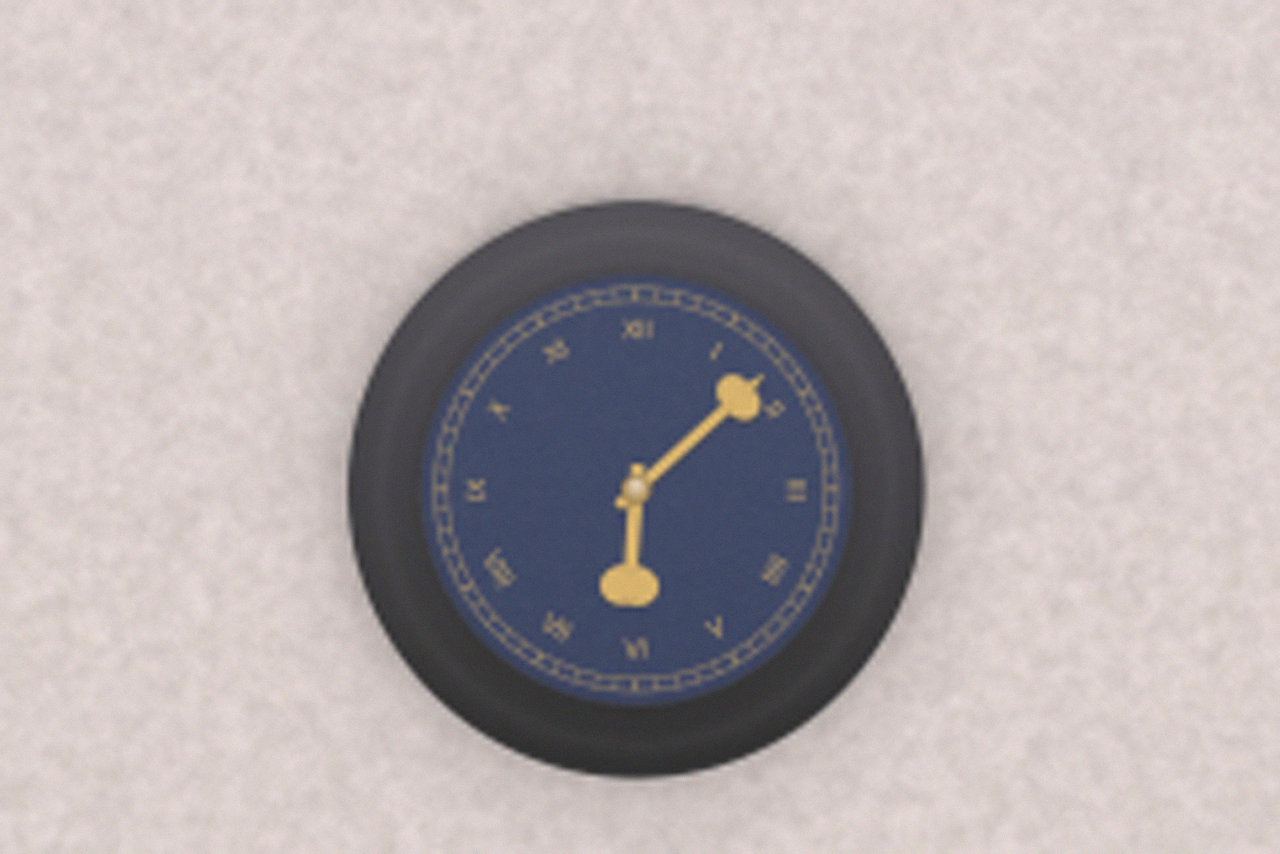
6h08
